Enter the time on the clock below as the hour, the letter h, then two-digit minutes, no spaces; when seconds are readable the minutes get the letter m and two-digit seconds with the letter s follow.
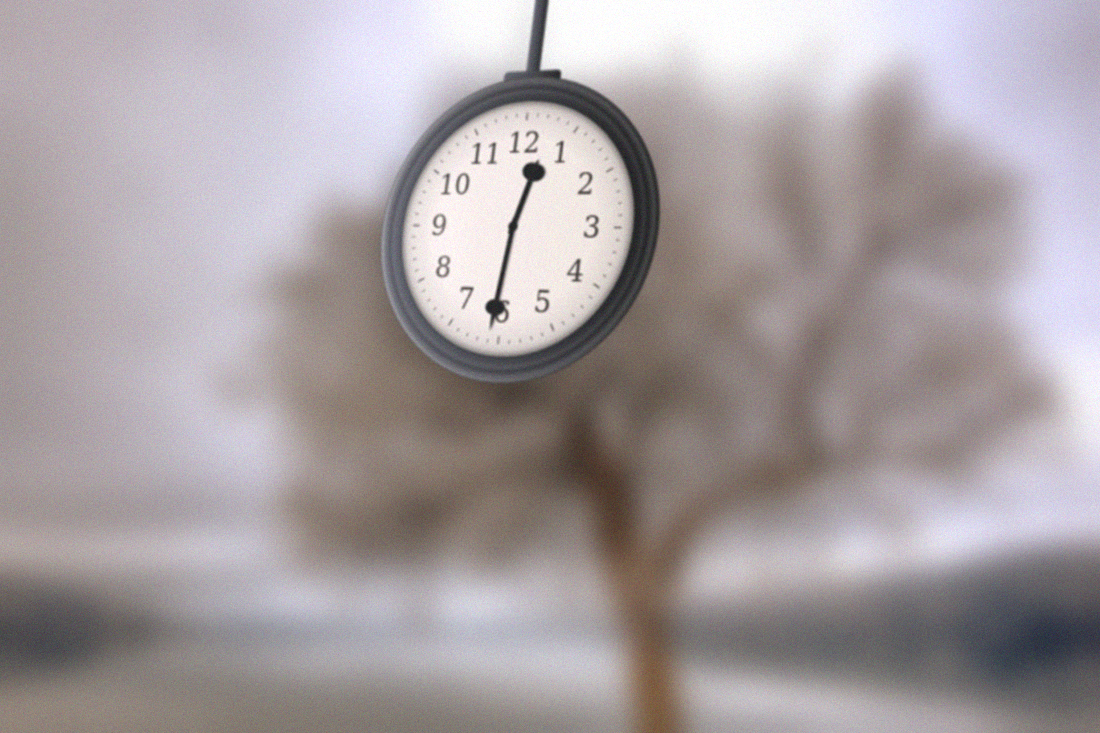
12h31
